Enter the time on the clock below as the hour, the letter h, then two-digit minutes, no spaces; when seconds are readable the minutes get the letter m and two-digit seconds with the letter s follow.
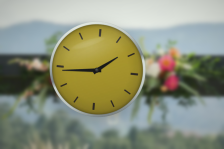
1h44
